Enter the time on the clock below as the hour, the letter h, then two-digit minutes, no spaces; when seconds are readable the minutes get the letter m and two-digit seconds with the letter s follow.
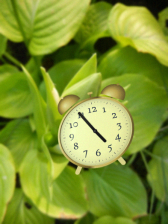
4h55
